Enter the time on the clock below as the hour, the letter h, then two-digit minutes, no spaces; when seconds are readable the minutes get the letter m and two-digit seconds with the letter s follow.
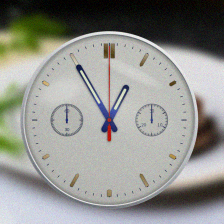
12h55
